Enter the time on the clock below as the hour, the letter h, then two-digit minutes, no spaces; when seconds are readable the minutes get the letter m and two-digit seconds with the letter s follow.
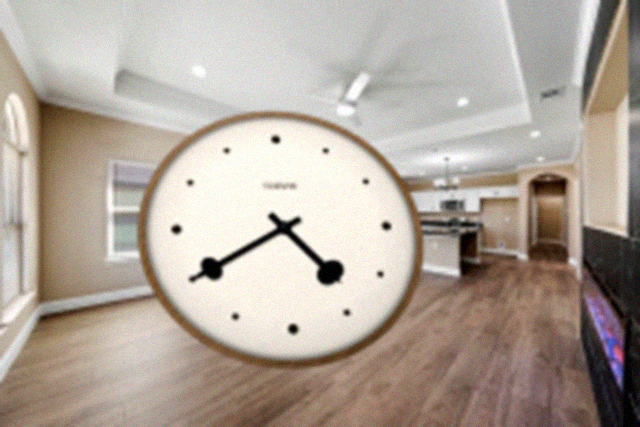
4h40
